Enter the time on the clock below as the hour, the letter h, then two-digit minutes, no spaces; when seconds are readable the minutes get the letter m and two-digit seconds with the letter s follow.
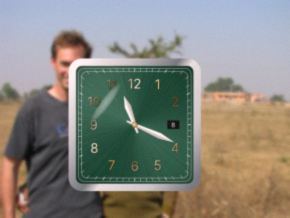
11h19
